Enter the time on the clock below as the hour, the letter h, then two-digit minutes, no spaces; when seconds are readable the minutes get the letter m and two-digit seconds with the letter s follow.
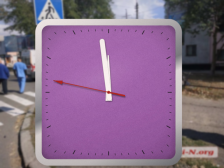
11h58m47s
